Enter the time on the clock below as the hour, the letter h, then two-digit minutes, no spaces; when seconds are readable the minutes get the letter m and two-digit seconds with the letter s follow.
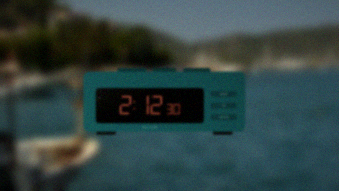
2h12
